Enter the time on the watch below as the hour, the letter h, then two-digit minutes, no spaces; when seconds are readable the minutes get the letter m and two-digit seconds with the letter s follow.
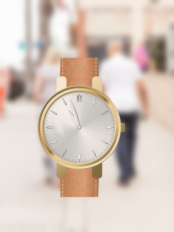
10h57
